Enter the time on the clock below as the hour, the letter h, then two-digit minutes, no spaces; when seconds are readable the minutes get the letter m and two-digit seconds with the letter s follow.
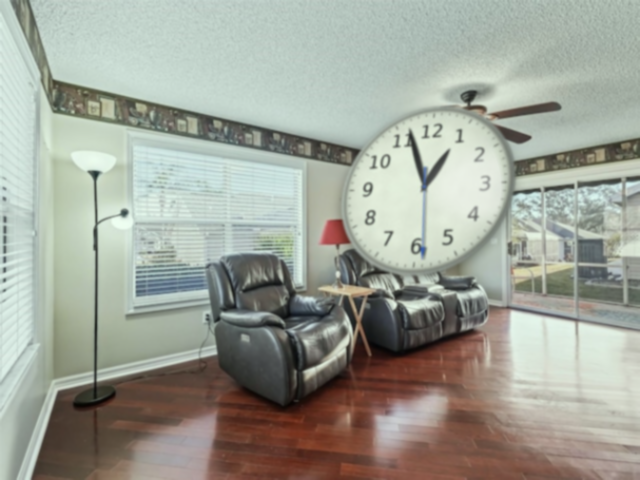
12h56m29s
